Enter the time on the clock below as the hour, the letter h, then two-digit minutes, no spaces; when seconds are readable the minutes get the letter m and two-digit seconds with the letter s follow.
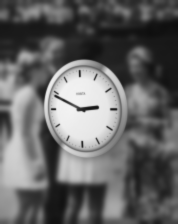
2h49
